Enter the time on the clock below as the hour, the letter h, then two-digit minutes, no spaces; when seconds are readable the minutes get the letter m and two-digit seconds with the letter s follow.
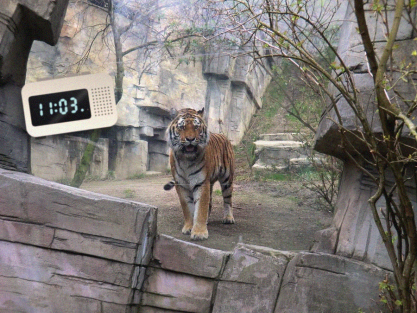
11h03
